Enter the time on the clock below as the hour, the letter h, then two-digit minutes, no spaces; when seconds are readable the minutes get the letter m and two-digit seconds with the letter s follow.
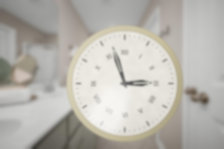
2h57
